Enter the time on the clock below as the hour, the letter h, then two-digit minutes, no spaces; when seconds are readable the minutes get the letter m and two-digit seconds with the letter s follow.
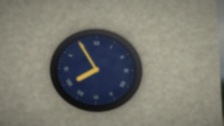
7h55
